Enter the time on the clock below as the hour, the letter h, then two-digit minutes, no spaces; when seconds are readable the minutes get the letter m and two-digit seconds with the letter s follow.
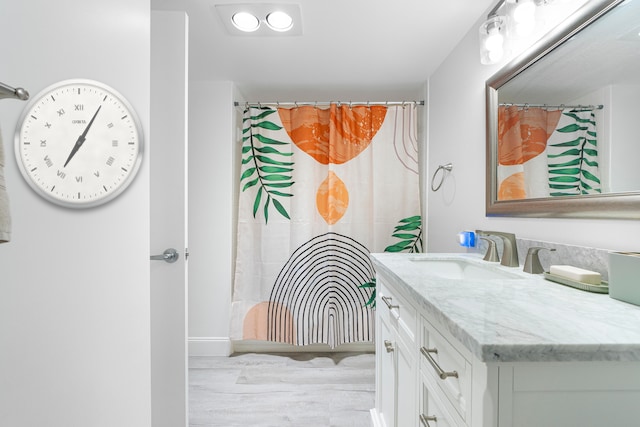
7h05
